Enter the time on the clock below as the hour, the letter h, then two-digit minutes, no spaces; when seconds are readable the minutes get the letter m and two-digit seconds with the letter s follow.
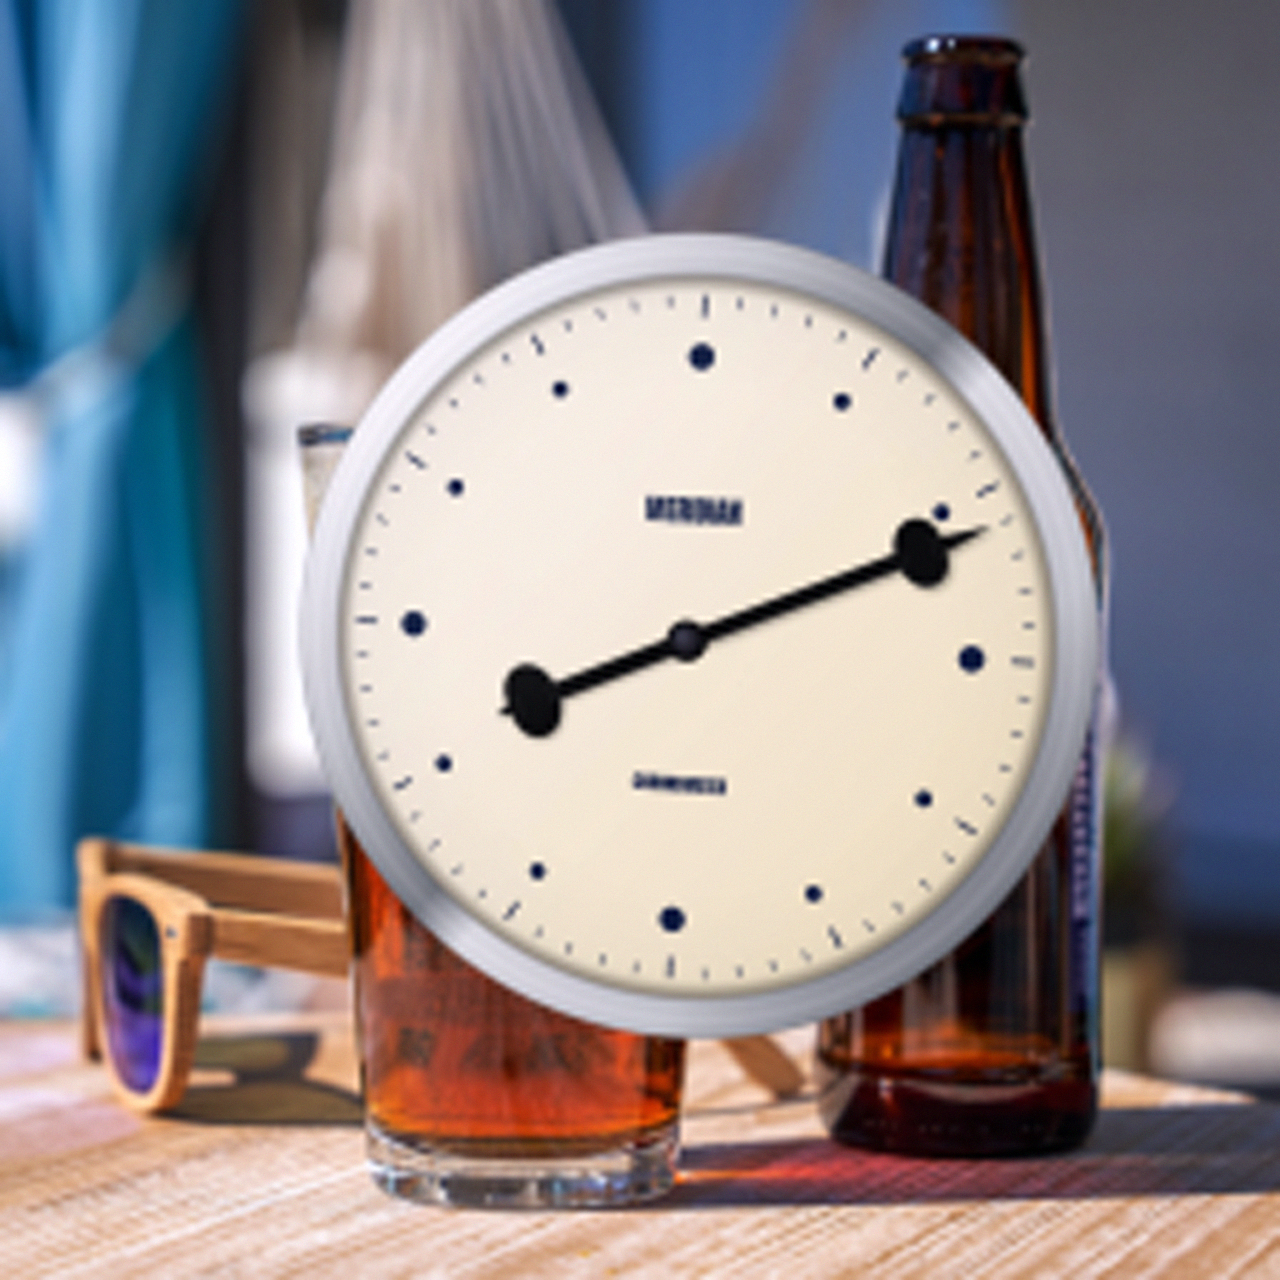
8h11
